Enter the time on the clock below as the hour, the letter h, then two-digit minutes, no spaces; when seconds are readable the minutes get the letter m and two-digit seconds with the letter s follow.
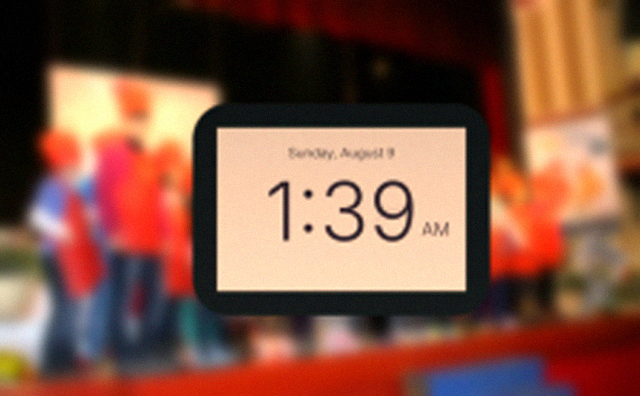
1h39
